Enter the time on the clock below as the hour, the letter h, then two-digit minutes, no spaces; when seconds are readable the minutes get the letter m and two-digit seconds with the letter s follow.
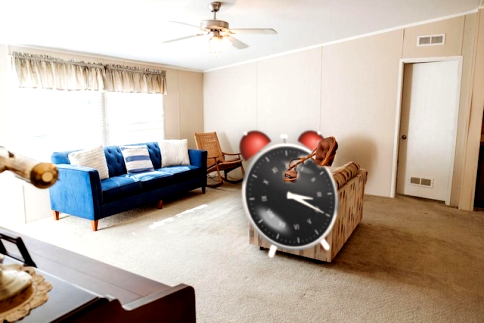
3h20
